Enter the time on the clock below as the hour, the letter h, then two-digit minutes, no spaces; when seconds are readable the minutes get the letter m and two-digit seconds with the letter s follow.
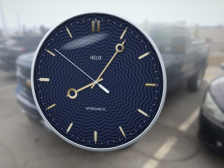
8h05m51s
